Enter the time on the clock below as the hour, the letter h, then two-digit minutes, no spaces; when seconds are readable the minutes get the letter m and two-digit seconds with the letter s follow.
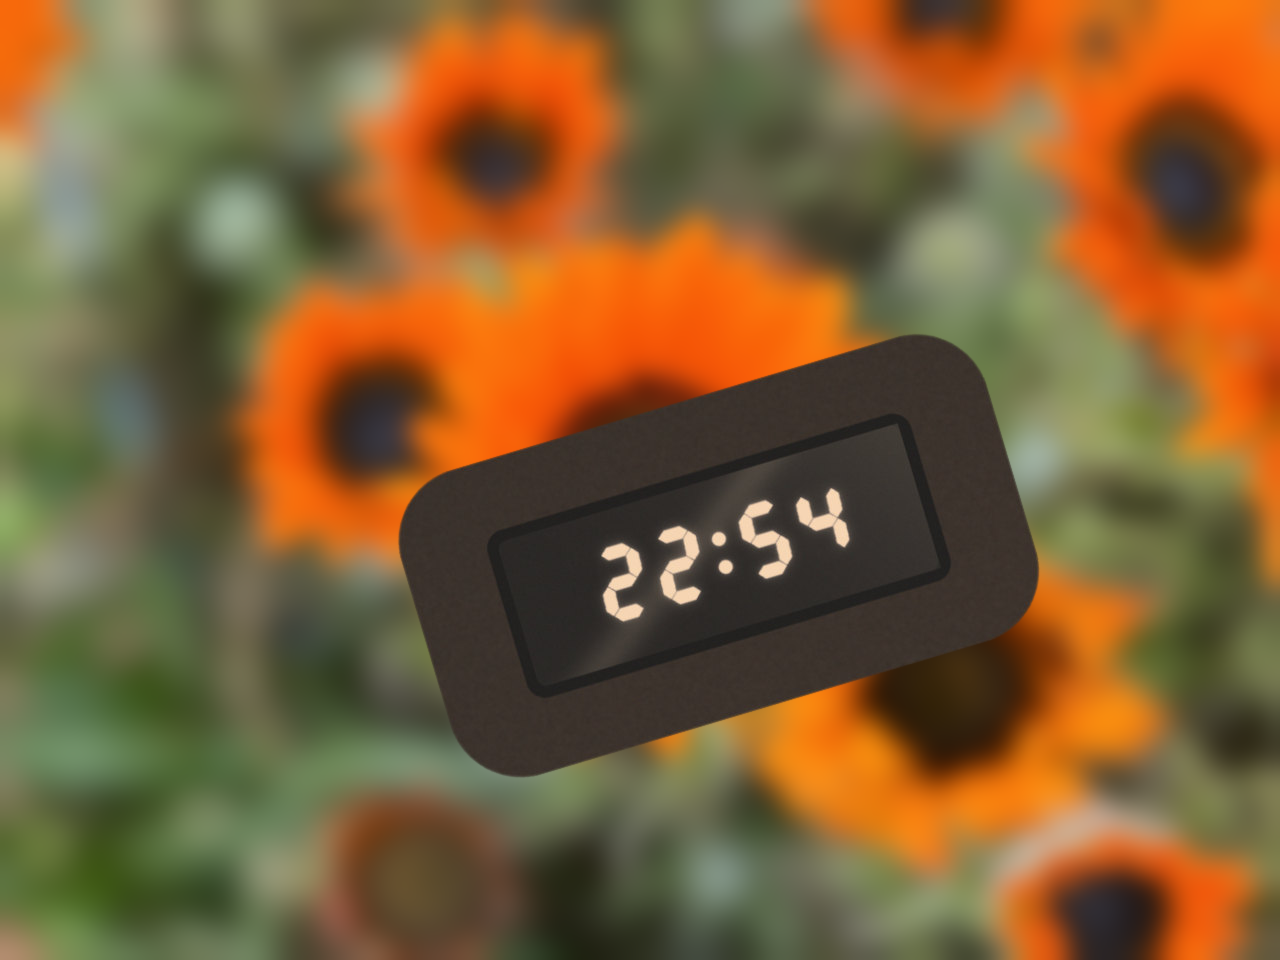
22h54
